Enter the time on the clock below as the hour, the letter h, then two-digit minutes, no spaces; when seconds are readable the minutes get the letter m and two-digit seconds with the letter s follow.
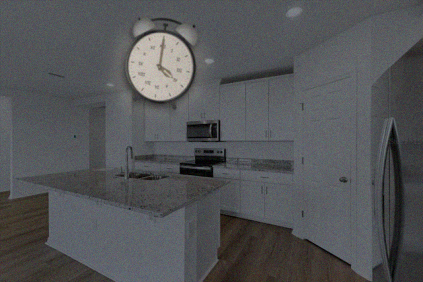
4h00
